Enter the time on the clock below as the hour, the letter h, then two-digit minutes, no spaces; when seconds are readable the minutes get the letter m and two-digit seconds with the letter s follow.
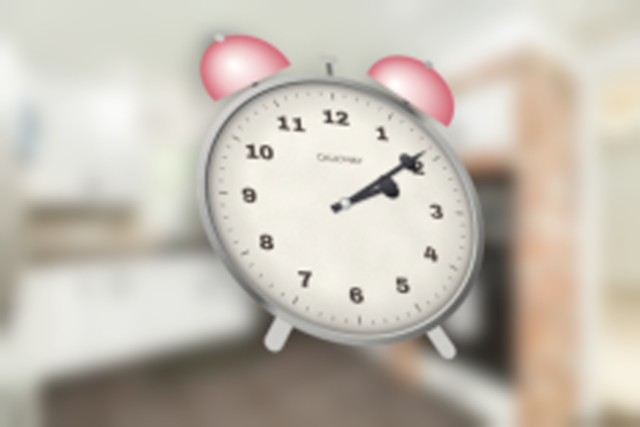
2h09
